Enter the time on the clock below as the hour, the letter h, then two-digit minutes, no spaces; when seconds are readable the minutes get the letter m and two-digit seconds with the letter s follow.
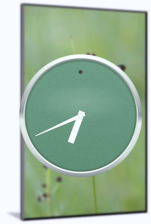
6h41
